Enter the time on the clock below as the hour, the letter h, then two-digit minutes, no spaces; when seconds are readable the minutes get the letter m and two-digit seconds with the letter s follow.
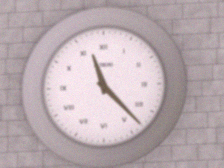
11h23
